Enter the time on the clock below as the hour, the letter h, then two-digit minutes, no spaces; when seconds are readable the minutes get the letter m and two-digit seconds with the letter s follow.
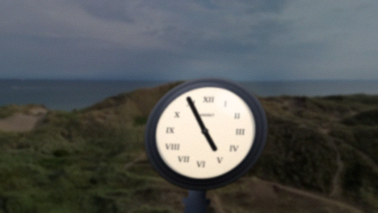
4h55
